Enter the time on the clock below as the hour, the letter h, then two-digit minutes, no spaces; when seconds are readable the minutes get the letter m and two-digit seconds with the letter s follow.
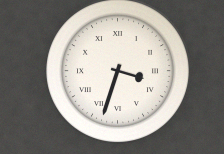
3h33
